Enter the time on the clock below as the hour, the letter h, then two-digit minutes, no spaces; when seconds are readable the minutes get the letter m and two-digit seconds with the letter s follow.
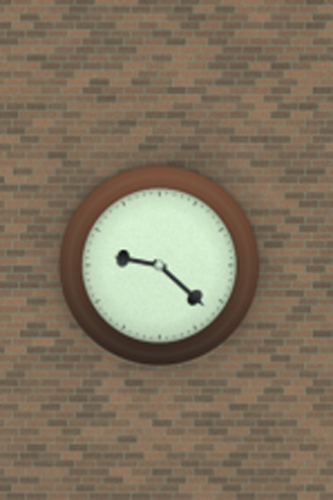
9h22
